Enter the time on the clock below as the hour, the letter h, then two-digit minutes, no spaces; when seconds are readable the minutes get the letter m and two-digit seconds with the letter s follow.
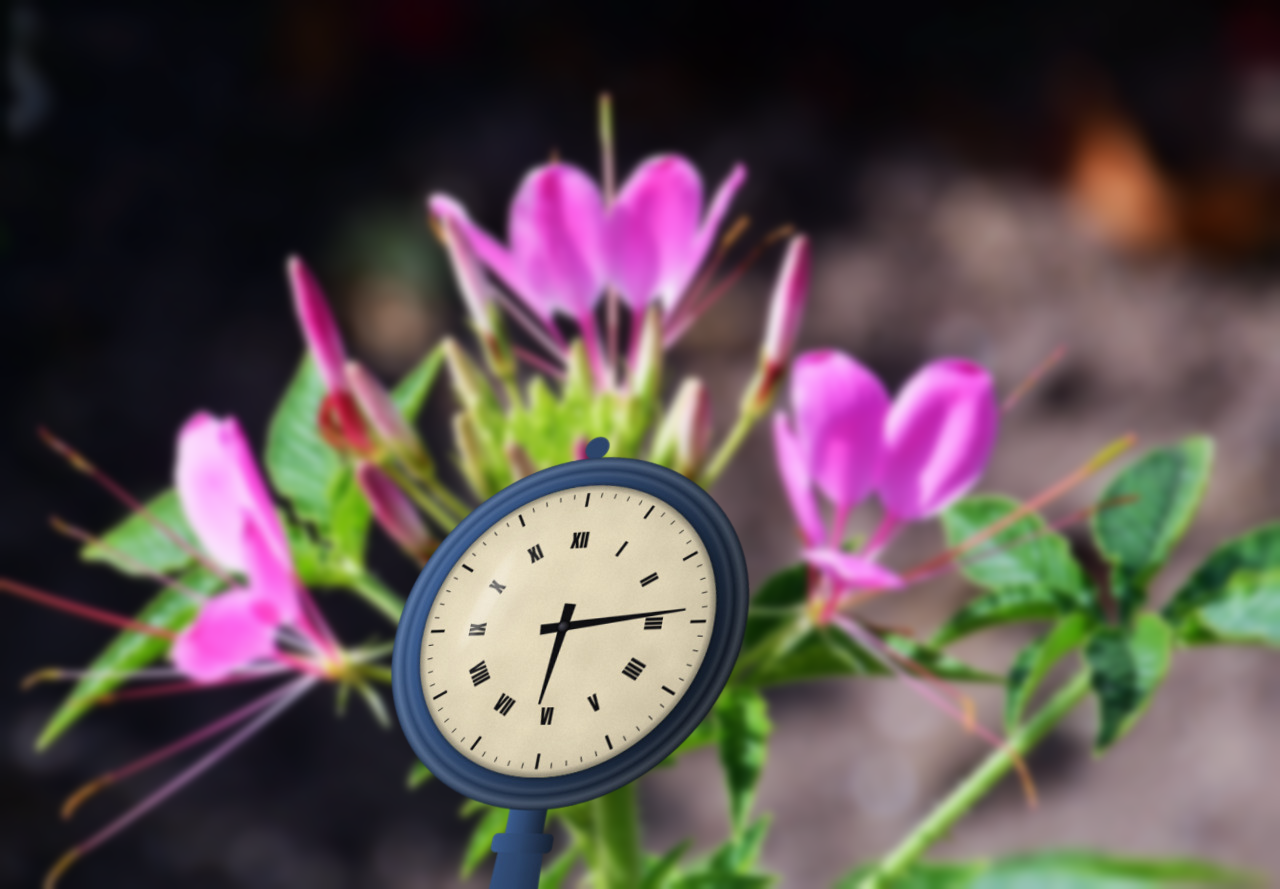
6h14
